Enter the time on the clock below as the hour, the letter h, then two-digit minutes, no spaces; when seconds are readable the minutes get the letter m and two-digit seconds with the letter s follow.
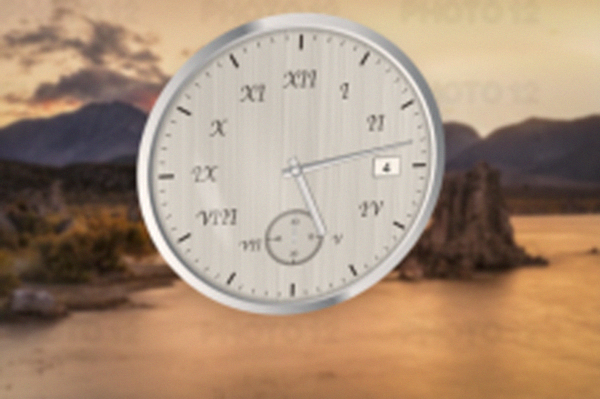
5h13
